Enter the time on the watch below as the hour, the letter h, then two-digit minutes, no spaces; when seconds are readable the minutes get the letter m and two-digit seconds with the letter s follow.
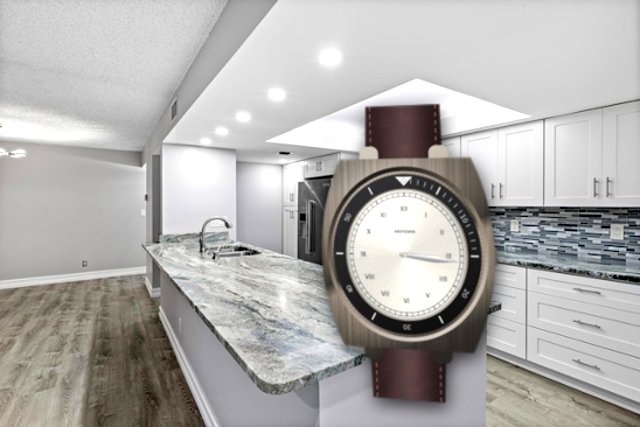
3h16
